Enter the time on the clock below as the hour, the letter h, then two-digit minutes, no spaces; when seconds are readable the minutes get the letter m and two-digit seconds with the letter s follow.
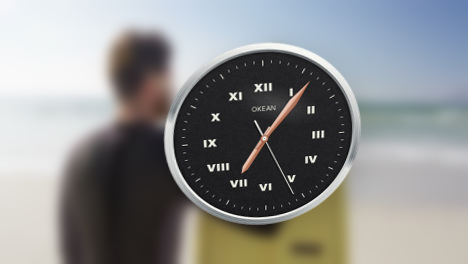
7h06m26s
